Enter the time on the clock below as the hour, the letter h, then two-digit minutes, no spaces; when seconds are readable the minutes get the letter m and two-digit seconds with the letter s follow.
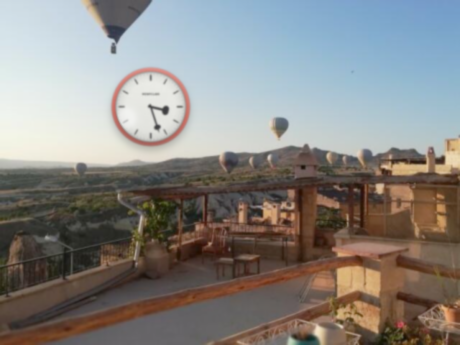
3h27
